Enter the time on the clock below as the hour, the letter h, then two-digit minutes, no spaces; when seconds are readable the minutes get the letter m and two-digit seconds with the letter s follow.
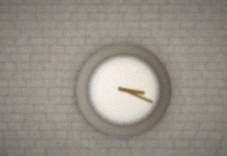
3h19
